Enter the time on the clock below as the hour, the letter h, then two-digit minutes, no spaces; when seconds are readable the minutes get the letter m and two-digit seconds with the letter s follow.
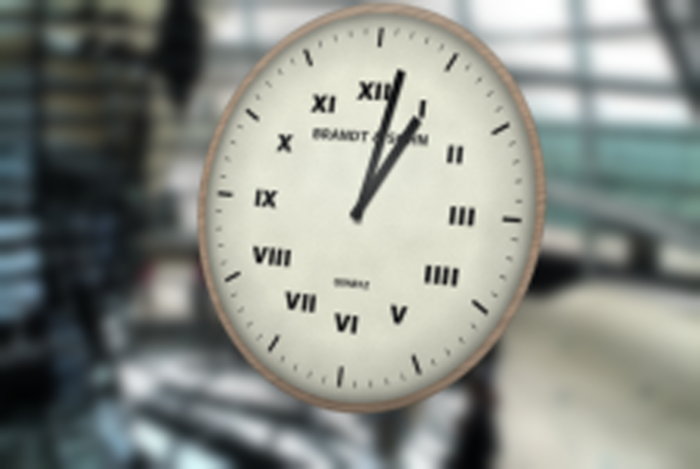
1h02
